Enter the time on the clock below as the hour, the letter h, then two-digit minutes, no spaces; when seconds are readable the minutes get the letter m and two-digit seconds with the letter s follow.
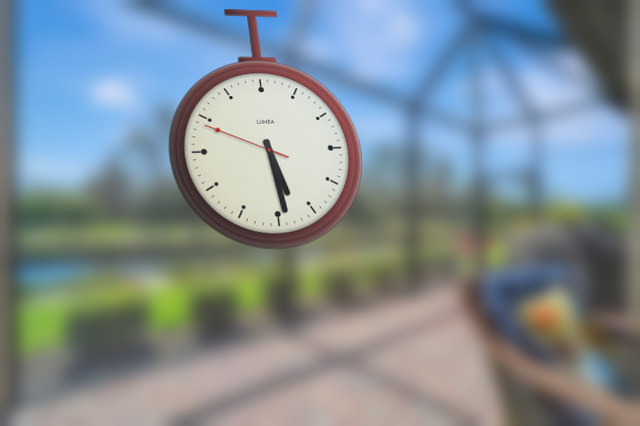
5h28m49s
